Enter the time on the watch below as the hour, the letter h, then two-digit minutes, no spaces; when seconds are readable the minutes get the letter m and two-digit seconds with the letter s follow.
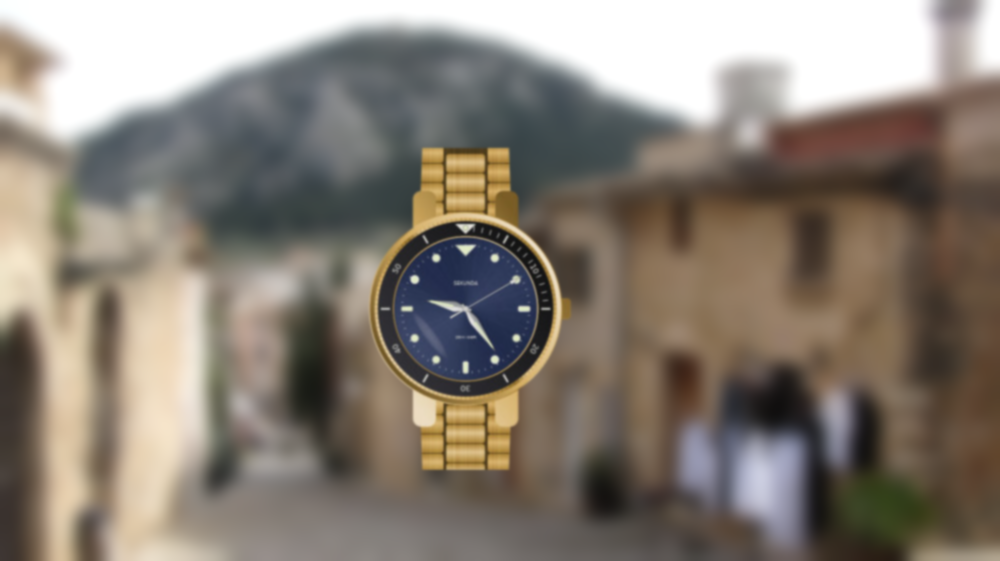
9h24m10s
